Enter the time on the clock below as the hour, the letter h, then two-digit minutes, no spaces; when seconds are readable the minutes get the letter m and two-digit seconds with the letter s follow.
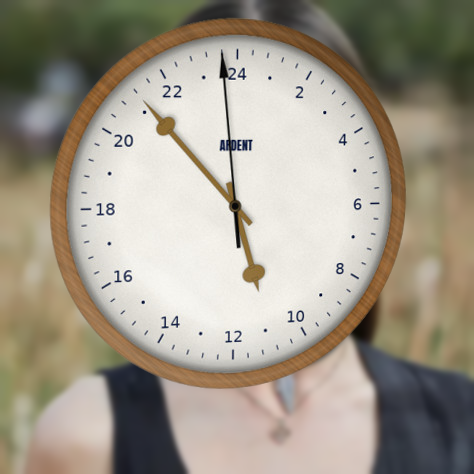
10h52m59s
